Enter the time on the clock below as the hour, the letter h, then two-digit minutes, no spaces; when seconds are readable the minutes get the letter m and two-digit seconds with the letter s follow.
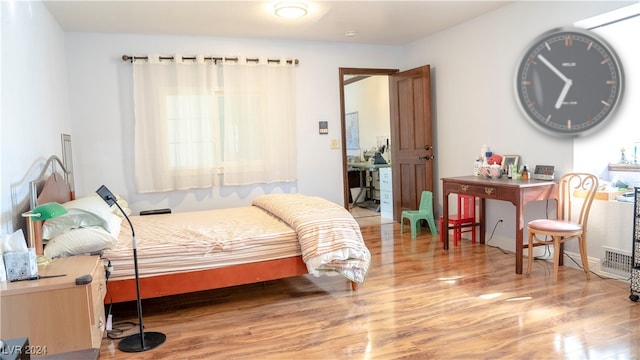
6h52
